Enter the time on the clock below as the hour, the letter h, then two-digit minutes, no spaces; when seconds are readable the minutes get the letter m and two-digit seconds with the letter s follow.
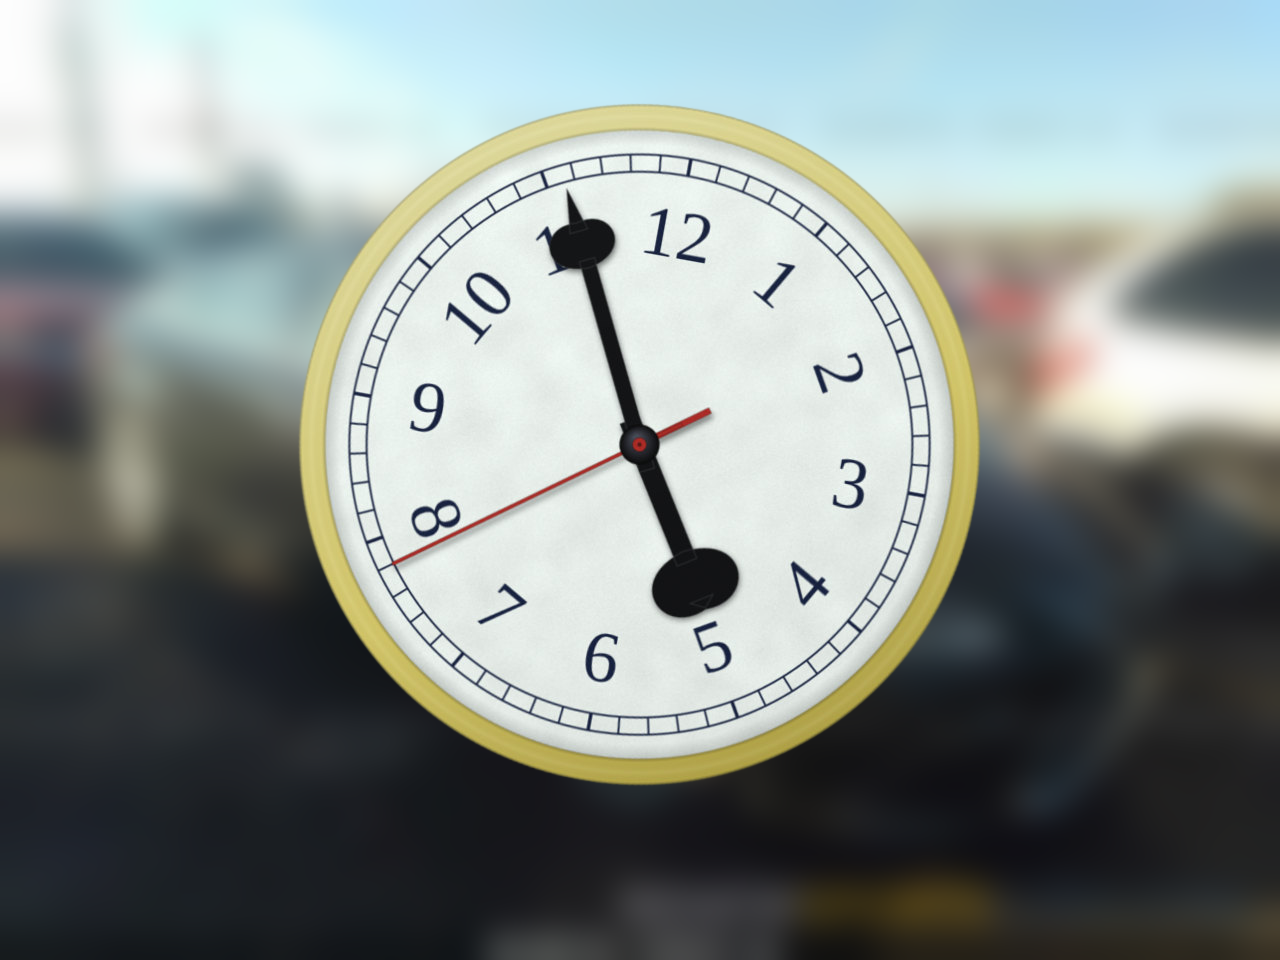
4h55m39s
